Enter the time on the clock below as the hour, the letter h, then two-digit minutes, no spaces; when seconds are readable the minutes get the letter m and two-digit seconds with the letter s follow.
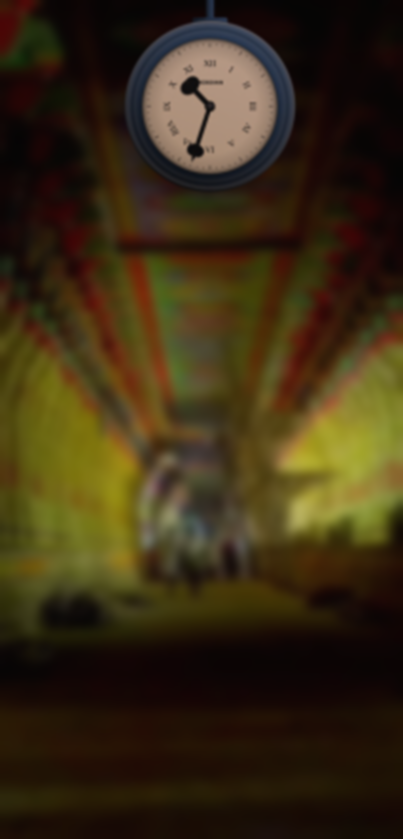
10h33
